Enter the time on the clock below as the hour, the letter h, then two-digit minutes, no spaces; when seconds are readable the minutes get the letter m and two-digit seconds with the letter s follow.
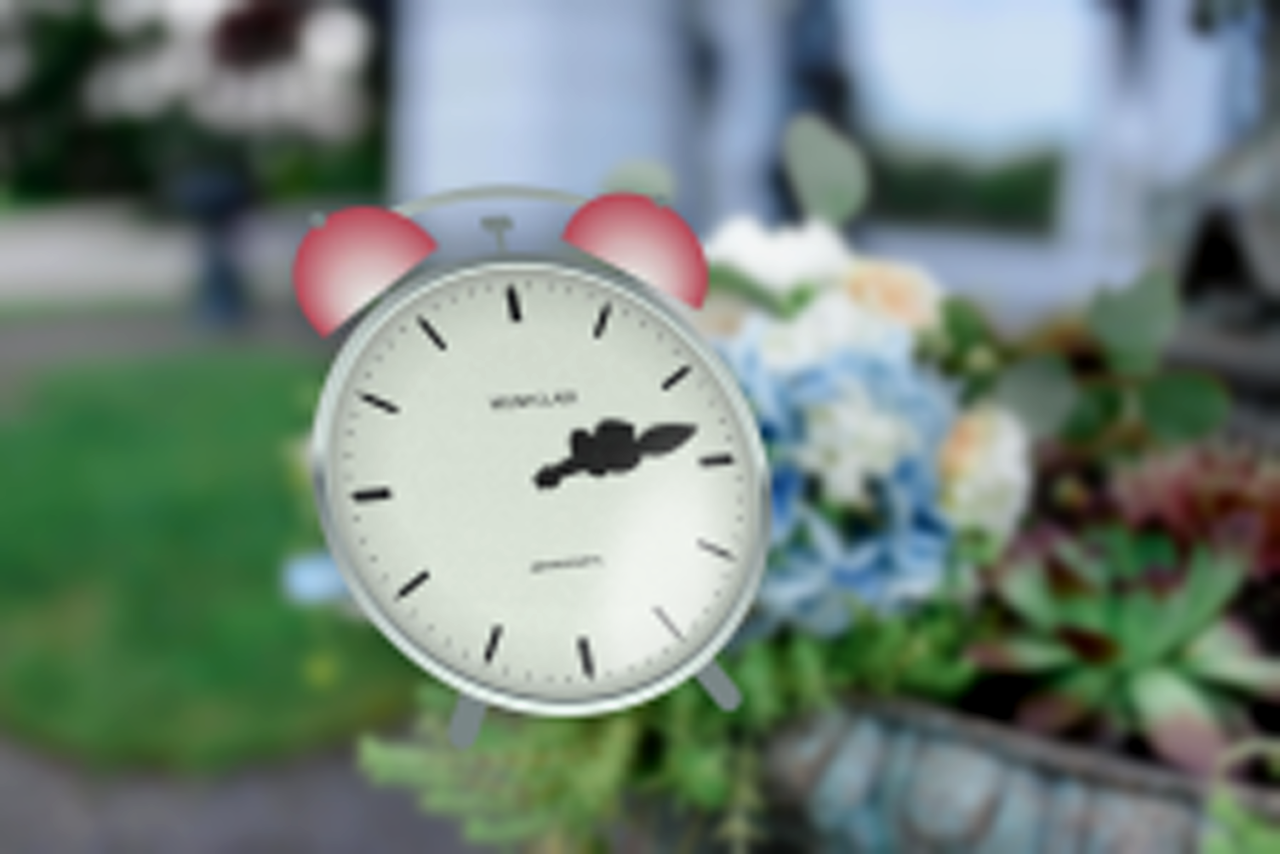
2h13
